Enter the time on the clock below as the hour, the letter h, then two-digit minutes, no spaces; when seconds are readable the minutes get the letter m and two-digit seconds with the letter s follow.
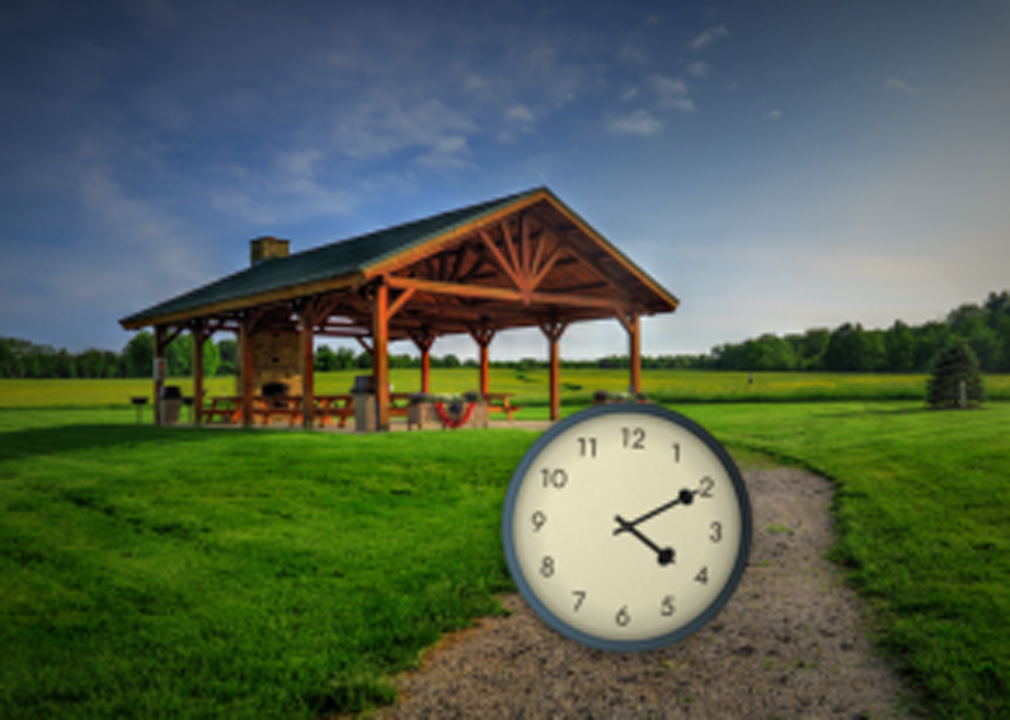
4h10
